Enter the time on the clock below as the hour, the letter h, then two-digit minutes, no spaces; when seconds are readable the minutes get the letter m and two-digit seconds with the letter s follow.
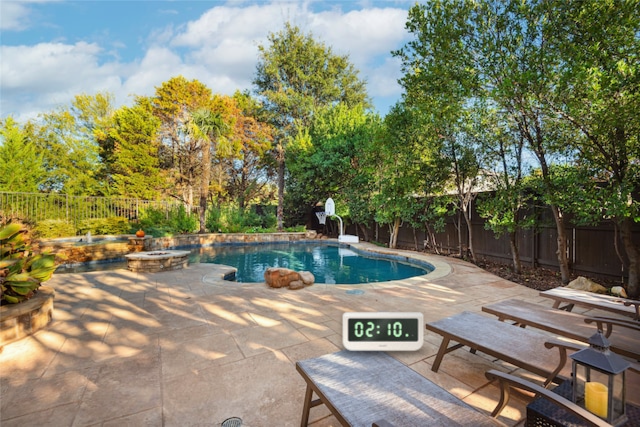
2h10
